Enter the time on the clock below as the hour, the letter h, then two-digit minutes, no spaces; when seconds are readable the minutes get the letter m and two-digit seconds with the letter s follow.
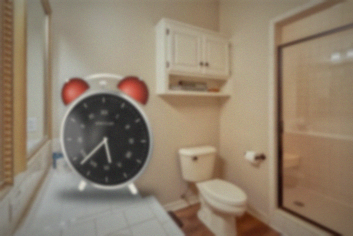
5h38
